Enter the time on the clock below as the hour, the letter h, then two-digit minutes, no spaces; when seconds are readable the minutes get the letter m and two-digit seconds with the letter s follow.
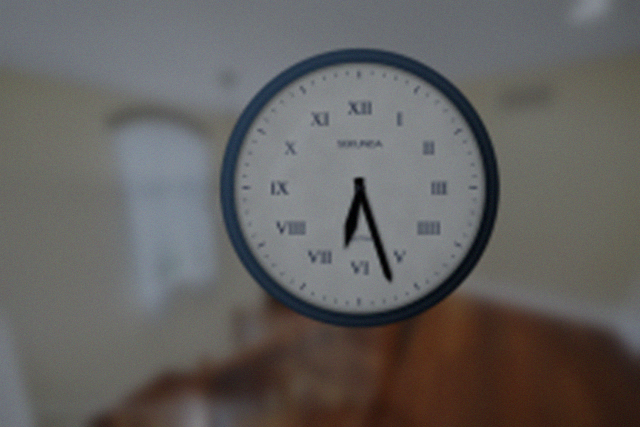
6h27
